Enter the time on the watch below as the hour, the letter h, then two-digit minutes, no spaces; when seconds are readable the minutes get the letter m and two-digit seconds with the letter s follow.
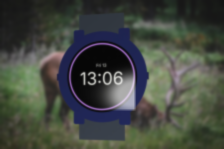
13h06
